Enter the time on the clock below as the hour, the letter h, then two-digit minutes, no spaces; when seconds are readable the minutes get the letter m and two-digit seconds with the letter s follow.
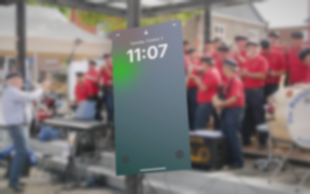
11h07
